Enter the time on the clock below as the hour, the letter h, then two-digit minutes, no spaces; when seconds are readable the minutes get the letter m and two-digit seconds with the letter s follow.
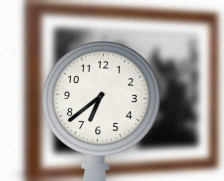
6h38
